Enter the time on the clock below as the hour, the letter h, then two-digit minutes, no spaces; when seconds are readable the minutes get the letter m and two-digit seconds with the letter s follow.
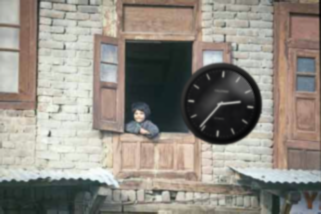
2h36
